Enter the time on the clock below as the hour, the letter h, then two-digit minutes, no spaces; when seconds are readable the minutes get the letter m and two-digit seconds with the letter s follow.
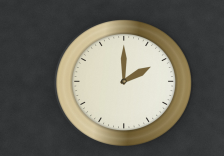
2h00
